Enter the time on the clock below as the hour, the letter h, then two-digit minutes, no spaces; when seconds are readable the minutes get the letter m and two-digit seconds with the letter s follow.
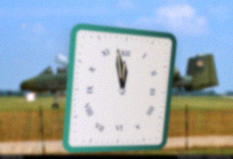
11h58
